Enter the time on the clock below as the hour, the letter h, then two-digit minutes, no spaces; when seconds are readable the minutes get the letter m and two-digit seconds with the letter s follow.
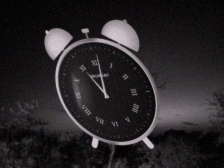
11h01
